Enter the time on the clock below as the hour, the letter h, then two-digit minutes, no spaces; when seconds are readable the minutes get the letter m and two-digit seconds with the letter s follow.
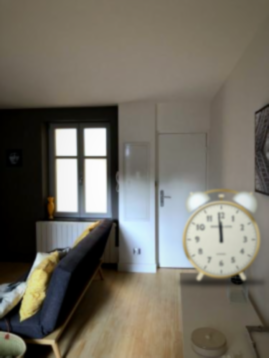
11h59
